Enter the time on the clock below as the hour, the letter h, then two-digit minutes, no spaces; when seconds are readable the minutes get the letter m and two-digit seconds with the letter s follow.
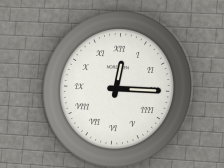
12h15
